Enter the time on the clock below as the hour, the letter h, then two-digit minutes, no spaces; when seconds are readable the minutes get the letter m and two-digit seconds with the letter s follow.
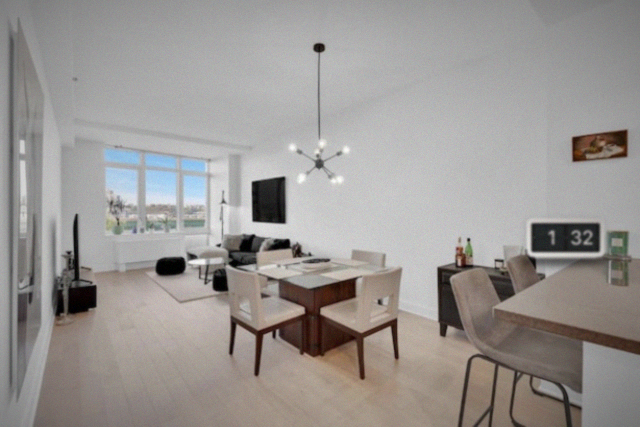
1h32
